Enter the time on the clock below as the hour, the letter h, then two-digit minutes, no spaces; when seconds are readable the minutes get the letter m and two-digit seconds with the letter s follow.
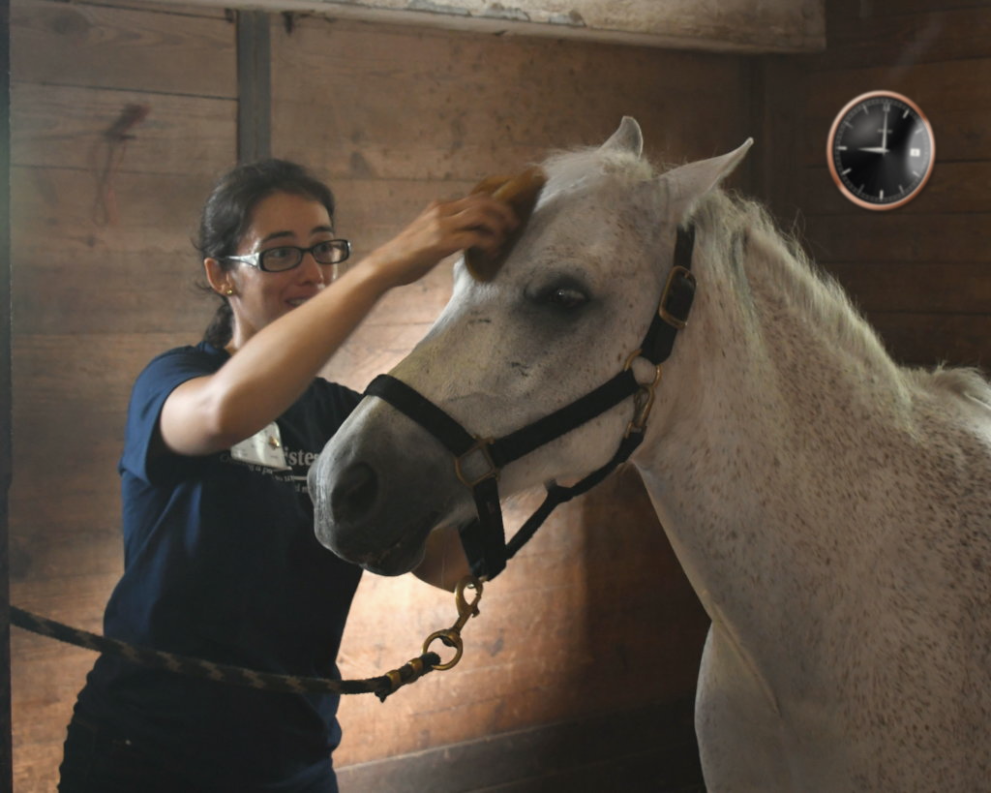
9h00
